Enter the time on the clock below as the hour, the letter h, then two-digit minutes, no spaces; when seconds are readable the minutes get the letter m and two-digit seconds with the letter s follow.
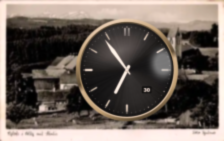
6h54
